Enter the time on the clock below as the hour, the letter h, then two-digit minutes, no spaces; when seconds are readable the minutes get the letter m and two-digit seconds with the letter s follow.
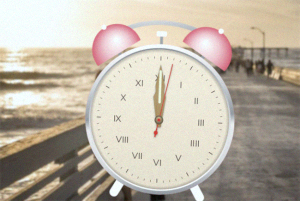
12h00m02s
